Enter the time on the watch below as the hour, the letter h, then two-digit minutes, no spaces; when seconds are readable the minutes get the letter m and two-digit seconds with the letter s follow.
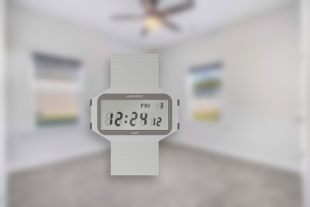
12h24m12s
